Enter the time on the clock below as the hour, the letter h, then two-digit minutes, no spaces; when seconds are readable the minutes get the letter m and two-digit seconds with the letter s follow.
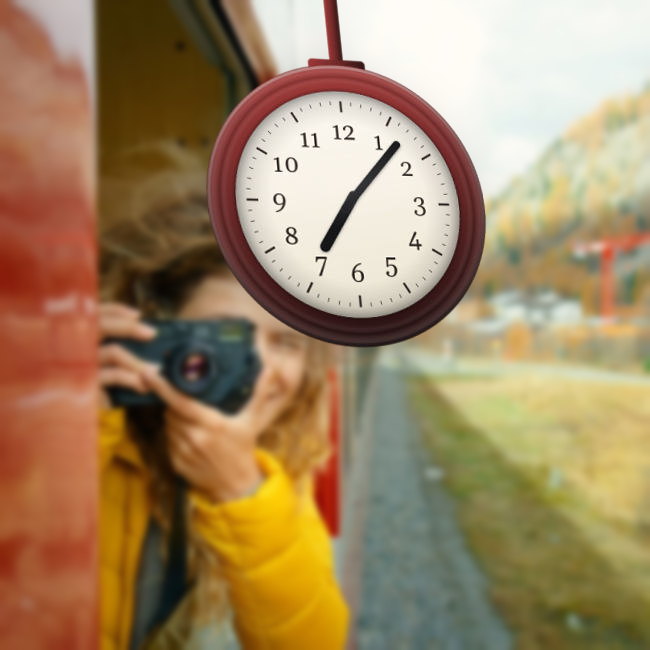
7h07
